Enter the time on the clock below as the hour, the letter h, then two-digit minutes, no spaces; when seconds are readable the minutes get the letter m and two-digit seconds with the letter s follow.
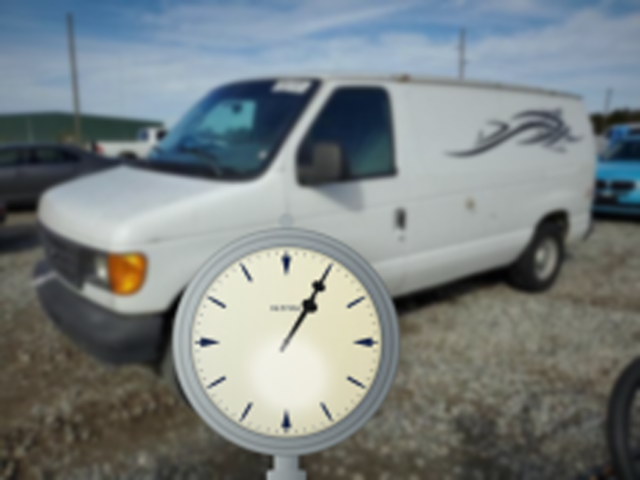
1h05
